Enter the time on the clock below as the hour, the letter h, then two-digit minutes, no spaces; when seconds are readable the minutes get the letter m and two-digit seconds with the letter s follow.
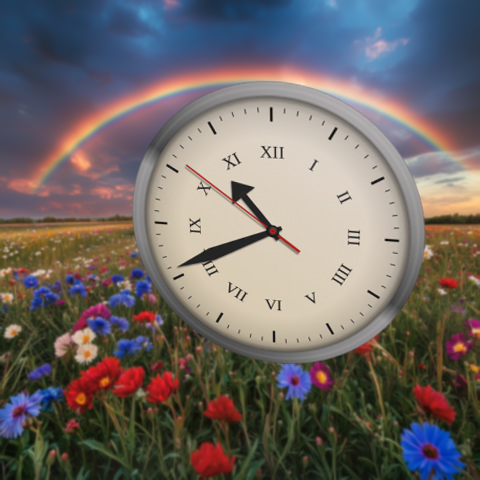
10h40m51s
